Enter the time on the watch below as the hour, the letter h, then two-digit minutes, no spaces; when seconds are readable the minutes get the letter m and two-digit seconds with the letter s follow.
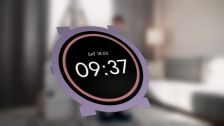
9h37
